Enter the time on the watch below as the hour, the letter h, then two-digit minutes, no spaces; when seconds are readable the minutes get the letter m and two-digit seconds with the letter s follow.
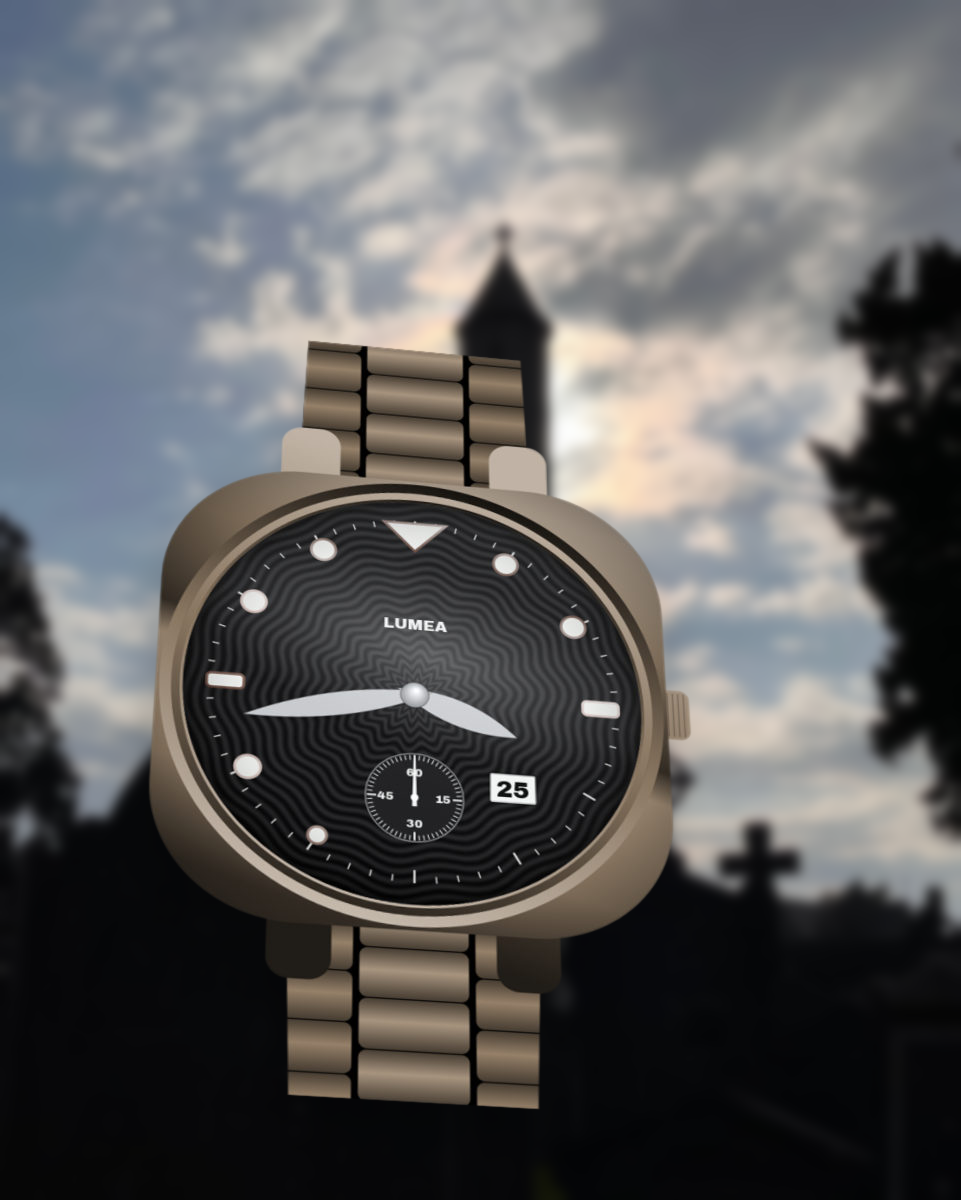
3h43m00s
